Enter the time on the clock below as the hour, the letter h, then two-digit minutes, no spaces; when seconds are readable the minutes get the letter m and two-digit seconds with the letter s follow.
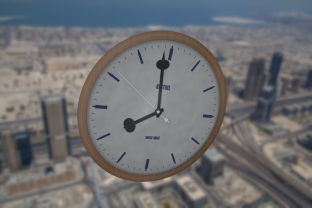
7h58m51s
